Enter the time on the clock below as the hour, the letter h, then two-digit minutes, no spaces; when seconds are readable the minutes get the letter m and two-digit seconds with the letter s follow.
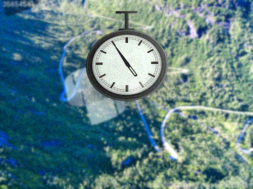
4h55
